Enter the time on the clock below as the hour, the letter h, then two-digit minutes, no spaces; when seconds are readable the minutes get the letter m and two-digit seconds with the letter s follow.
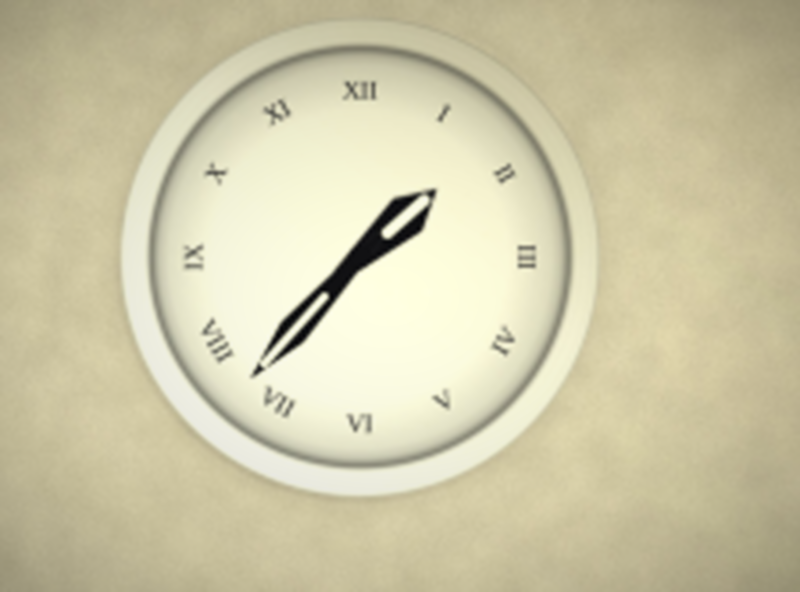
1h37
